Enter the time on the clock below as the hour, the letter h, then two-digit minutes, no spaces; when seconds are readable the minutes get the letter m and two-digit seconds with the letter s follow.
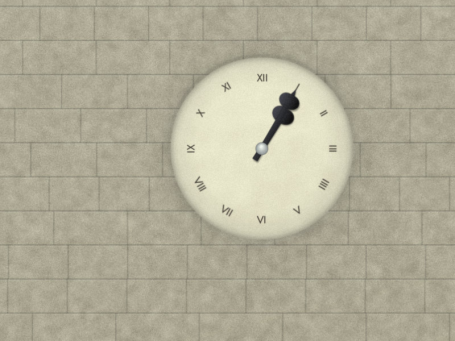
1h05
